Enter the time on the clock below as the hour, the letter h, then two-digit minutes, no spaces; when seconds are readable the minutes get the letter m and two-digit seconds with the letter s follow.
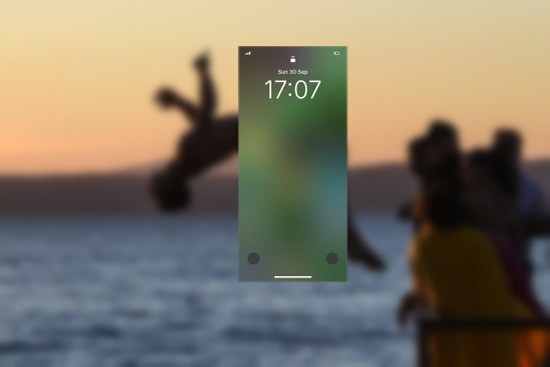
17h07
